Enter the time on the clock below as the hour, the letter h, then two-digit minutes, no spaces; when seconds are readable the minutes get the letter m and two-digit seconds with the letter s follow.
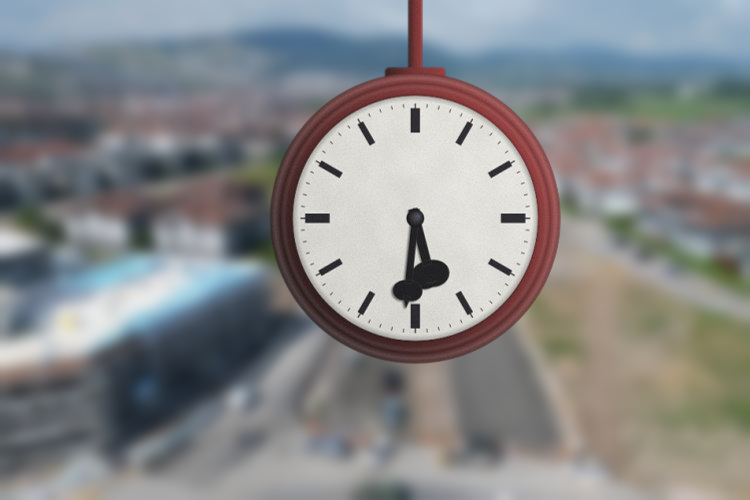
5h31
